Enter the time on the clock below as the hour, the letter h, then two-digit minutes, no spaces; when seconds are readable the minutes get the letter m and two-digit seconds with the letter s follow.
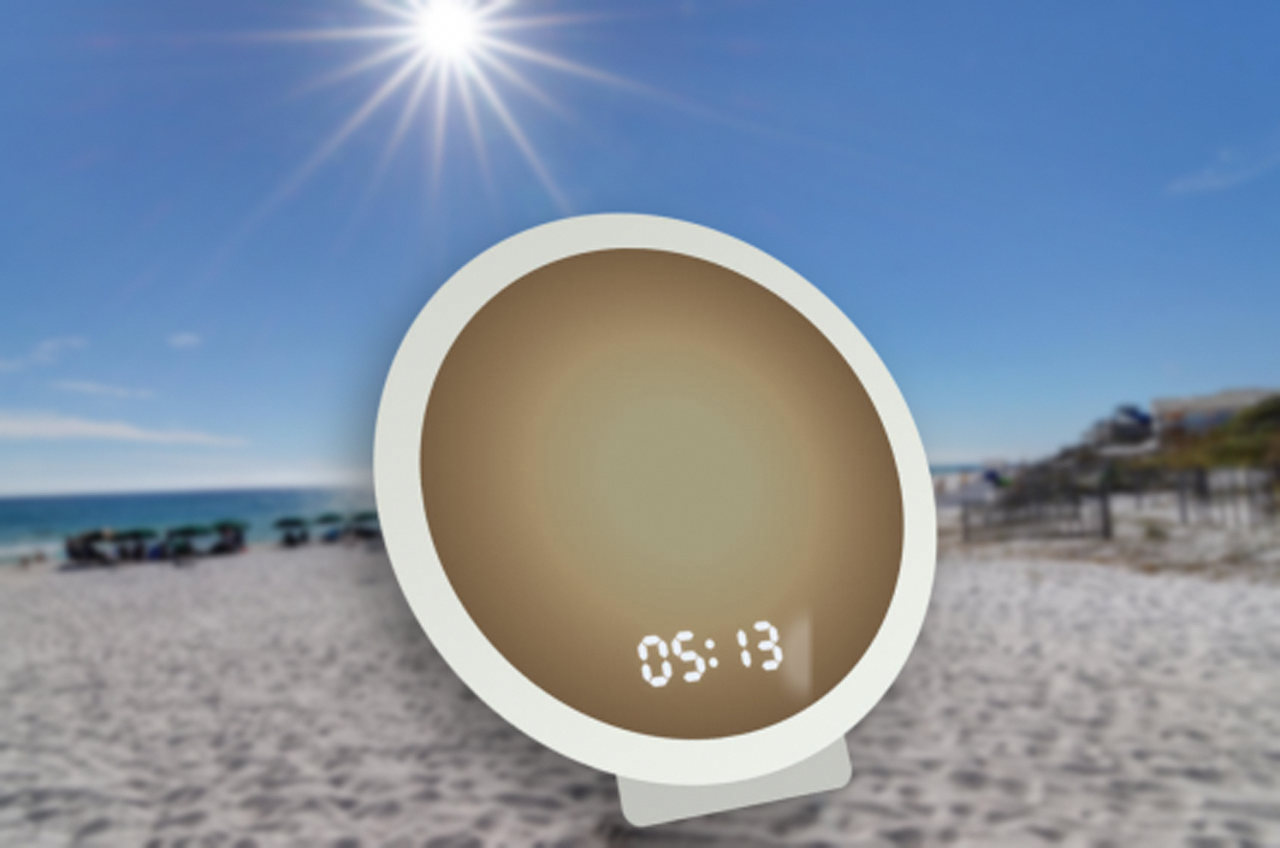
5h13
